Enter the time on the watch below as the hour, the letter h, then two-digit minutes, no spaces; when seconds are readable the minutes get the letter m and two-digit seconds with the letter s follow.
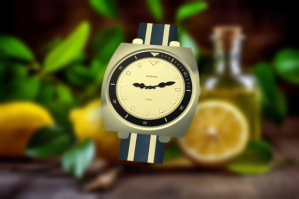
9h12
